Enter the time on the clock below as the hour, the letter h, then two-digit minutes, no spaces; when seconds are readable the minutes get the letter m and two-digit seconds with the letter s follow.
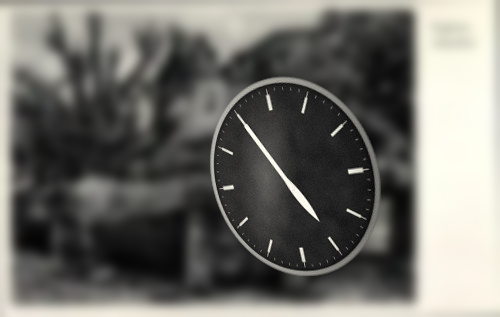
4h55
